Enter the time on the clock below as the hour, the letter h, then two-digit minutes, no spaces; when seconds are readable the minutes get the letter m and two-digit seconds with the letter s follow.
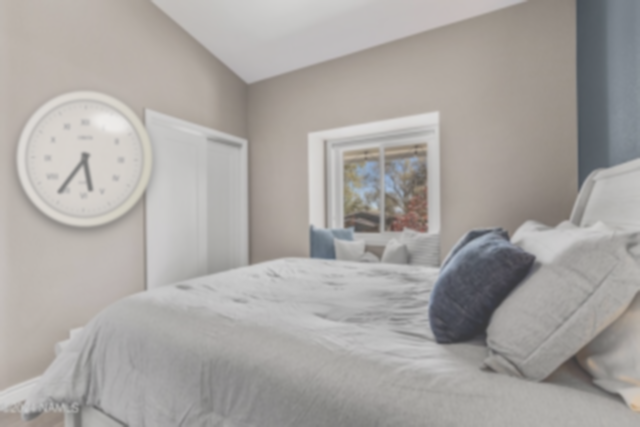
5h36
